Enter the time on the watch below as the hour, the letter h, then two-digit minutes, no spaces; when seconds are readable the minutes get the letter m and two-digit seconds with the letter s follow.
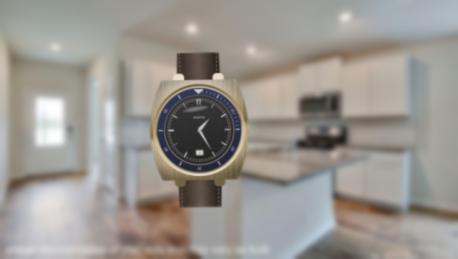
1h25
